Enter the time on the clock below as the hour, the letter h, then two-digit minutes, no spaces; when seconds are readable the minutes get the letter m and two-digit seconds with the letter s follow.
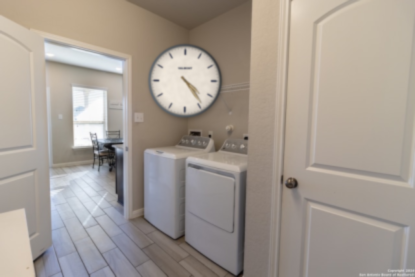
4h24
